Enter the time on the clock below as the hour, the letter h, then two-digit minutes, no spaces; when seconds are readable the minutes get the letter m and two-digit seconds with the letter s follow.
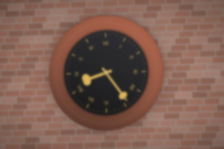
8h24
